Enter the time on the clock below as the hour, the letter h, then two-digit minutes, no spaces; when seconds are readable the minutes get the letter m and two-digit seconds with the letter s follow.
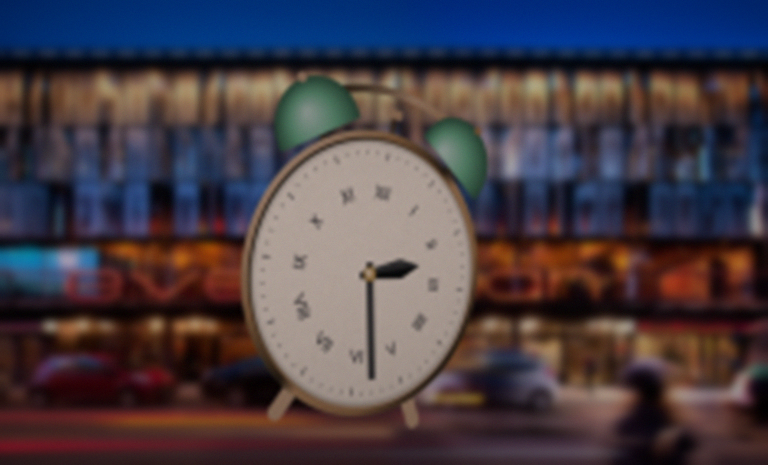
2h28
